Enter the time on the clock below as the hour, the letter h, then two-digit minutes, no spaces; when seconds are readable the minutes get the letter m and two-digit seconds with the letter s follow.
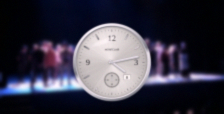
4h13
